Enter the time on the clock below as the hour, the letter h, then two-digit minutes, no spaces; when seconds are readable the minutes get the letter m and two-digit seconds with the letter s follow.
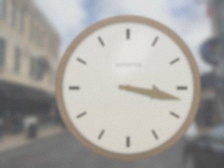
3h17
